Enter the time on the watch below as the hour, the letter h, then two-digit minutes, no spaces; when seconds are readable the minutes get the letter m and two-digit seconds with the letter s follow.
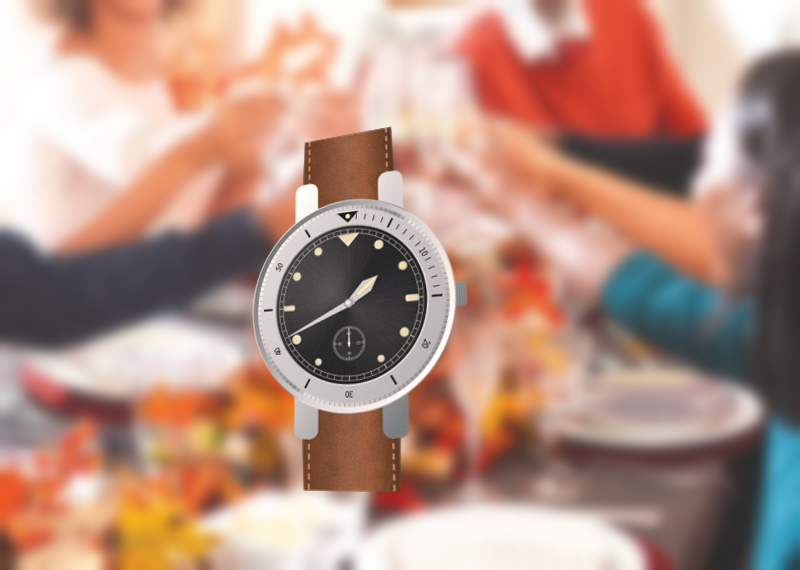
1h41
